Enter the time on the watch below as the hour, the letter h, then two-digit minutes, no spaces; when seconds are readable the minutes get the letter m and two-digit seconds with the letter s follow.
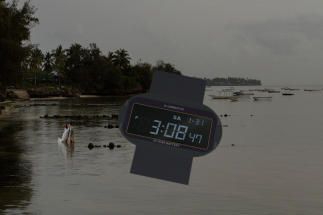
3h08m47s
